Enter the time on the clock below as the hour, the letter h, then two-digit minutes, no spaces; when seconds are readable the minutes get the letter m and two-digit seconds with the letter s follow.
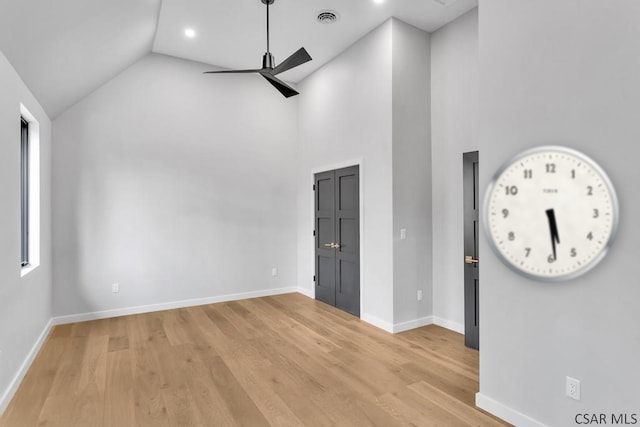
5h29
